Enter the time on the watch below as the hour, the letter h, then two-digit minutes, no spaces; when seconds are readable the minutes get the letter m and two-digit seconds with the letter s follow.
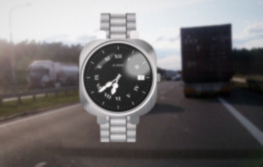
6h39
